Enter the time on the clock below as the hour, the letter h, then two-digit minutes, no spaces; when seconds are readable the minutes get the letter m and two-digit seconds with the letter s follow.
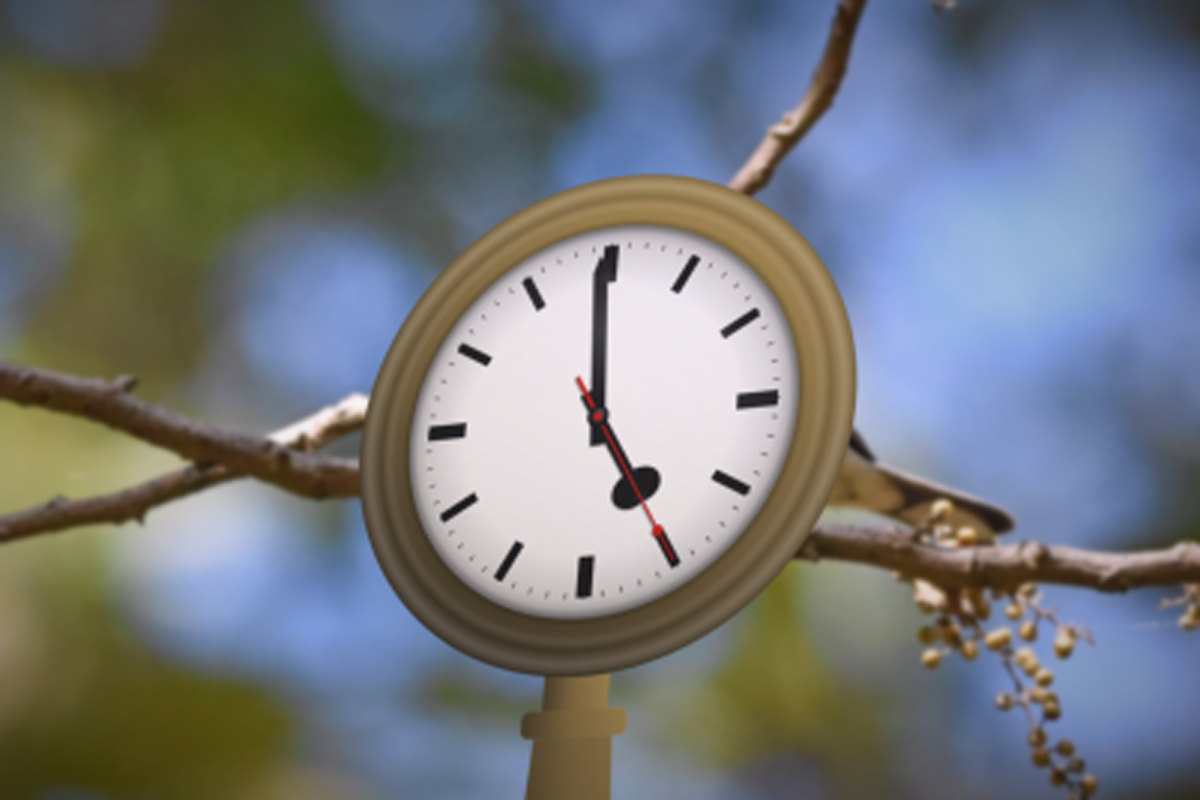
4h59m25s
